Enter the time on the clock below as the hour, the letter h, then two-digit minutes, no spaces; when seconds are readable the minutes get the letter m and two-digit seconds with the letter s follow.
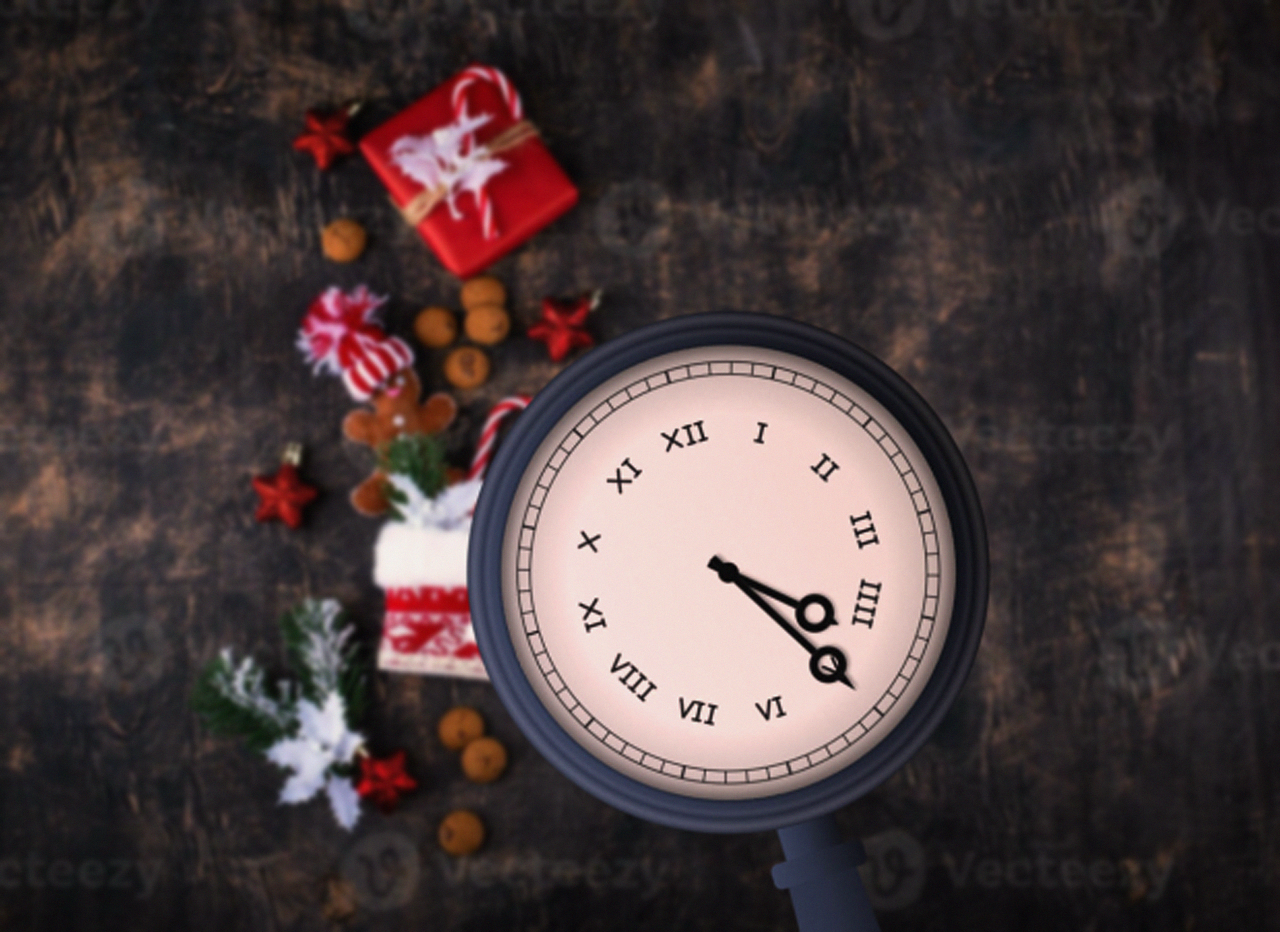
4h25
